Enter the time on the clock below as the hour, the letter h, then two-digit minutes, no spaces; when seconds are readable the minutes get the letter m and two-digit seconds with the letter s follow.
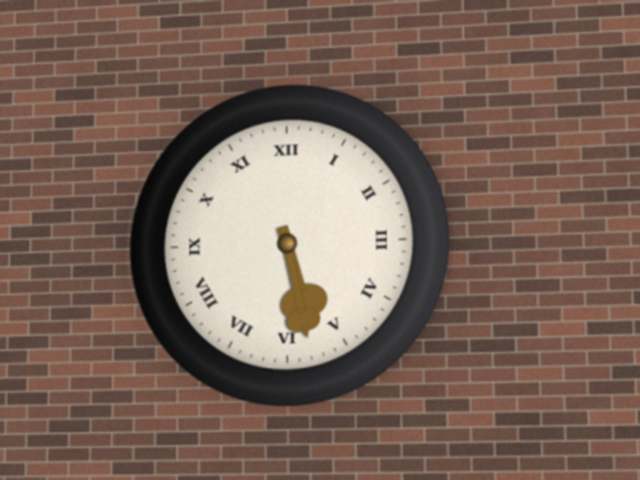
5h28
